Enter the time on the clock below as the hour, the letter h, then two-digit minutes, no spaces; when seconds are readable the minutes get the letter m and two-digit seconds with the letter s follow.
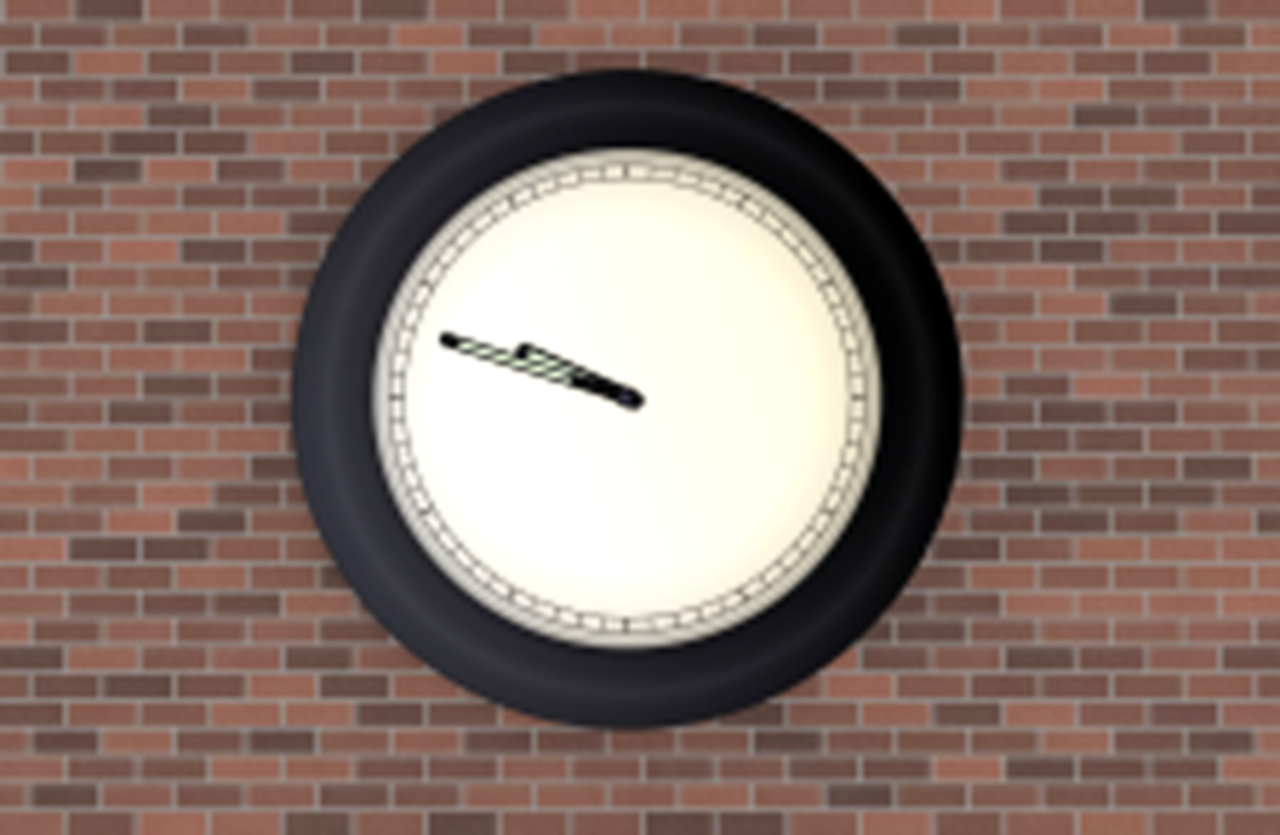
9h48
